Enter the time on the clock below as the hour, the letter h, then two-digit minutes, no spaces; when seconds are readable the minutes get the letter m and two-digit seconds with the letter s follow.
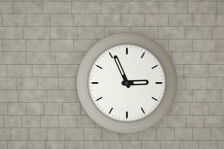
2h56
